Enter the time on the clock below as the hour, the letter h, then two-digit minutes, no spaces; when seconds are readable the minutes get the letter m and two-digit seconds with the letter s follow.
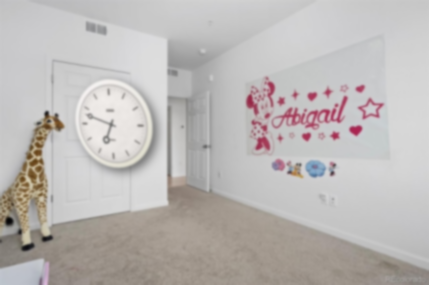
6h48
